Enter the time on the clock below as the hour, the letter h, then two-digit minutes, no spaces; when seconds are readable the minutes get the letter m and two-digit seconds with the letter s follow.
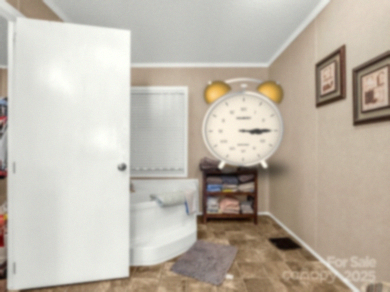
3h15
